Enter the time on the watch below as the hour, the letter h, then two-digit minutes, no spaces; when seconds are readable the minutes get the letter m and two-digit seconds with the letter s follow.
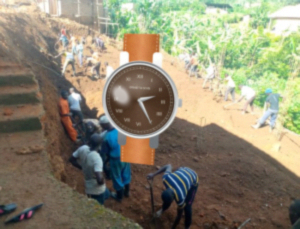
2h25
